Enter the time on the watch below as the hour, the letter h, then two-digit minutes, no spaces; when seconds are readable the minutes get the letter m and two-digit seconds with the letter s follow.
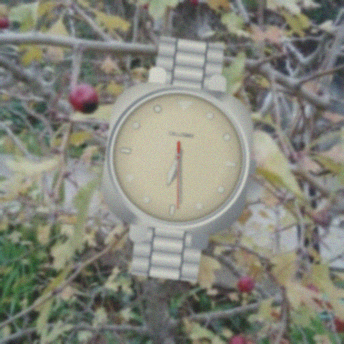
6h28m29s
